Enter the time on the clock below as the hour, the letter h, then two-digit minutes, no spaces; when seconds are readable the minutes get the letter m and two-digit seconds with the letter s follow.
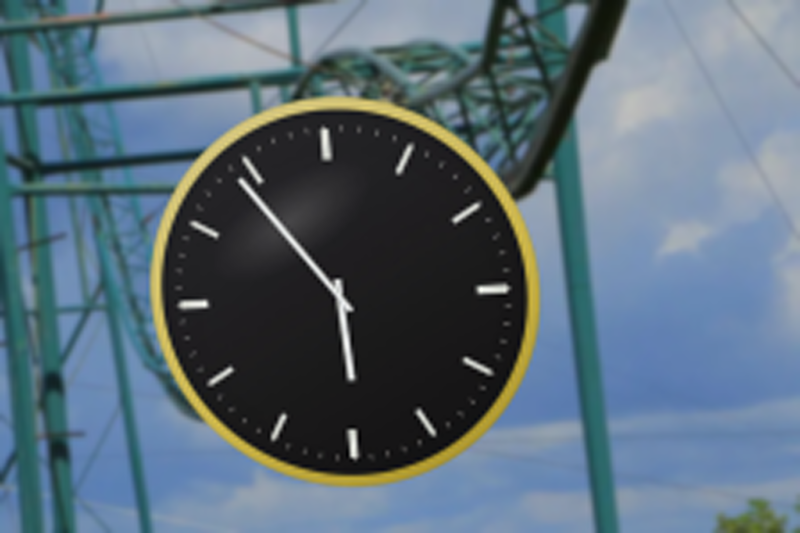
5h54
